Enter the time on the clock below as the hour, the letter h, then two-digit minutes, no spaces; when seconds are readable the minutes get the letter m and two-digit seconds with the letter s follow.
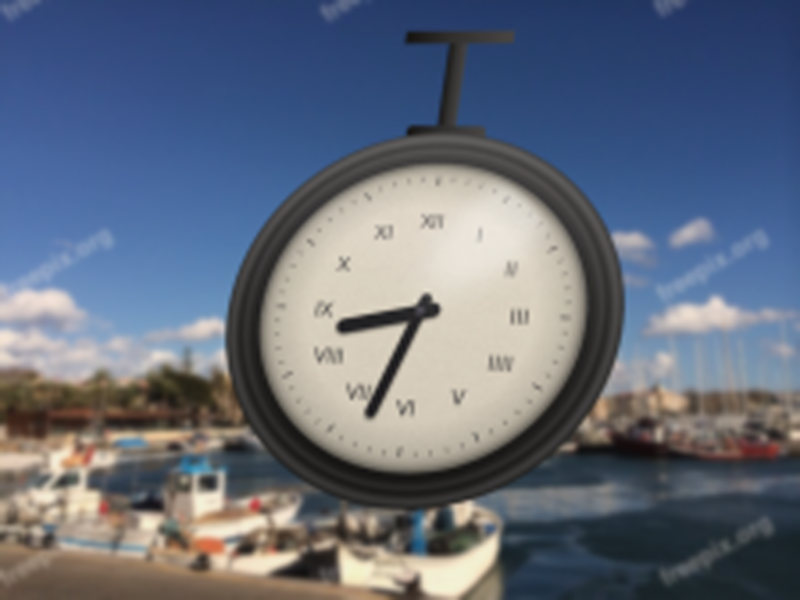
8h33
